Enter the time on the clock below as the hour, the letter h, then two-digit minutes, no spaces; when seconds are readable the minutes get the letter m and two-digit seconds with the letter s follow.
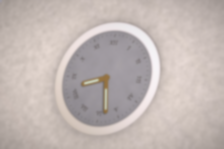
8h28
